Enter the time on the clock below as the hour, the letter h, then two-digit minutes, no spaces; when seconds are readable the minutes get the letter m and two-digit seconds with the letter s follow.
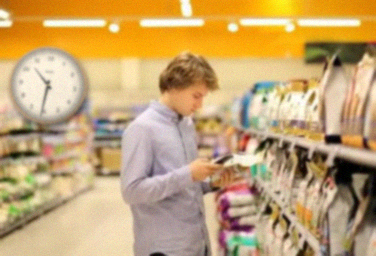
10h31
